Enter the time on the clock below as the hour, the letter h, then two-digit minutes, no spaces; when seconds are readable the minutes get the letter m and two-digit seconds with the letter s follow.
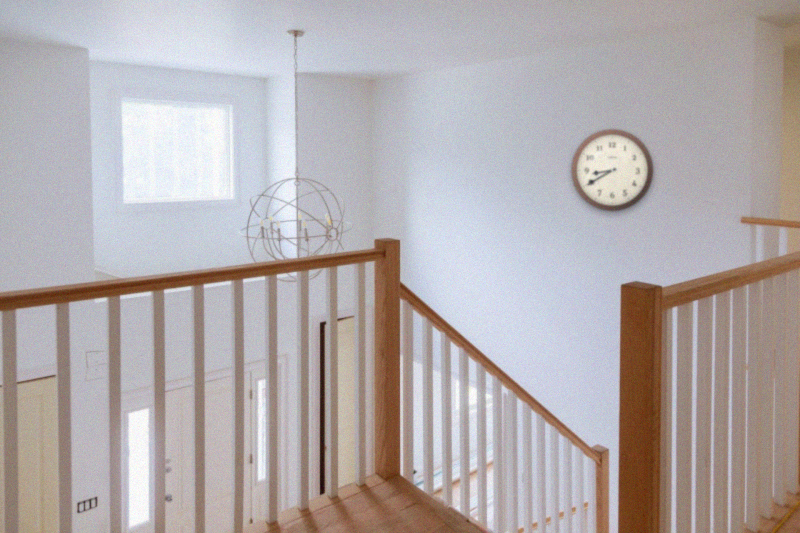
8h40
